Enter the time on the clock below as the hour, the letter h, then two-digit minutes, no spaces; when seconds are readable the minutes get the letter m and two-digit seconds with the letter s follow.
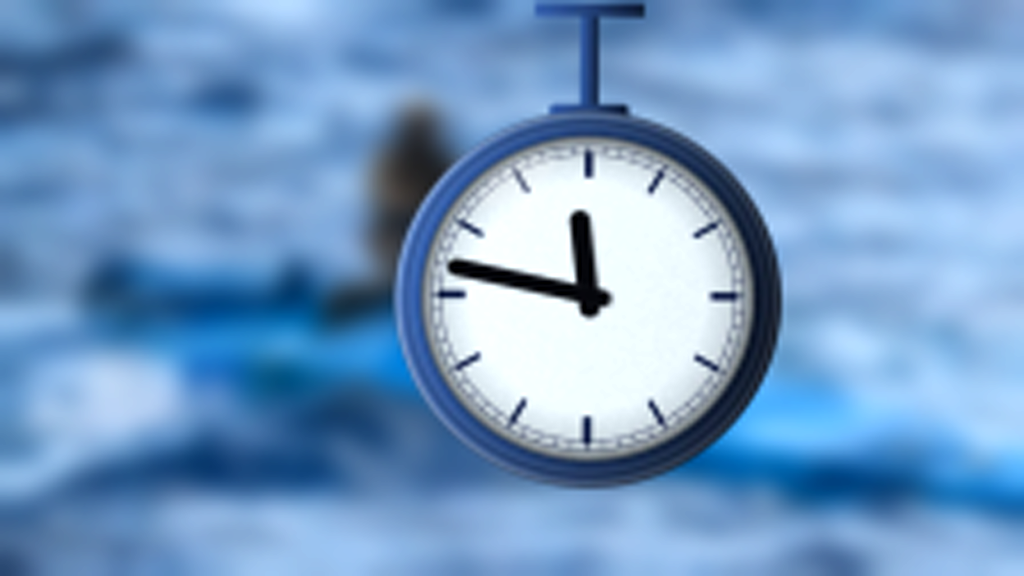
11h47
